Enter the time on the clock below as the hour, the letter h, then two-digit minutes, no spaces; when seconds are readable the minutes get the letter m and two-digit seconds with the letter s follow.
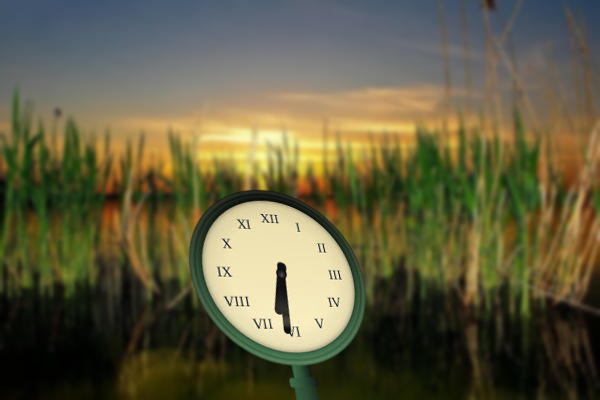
6h31
